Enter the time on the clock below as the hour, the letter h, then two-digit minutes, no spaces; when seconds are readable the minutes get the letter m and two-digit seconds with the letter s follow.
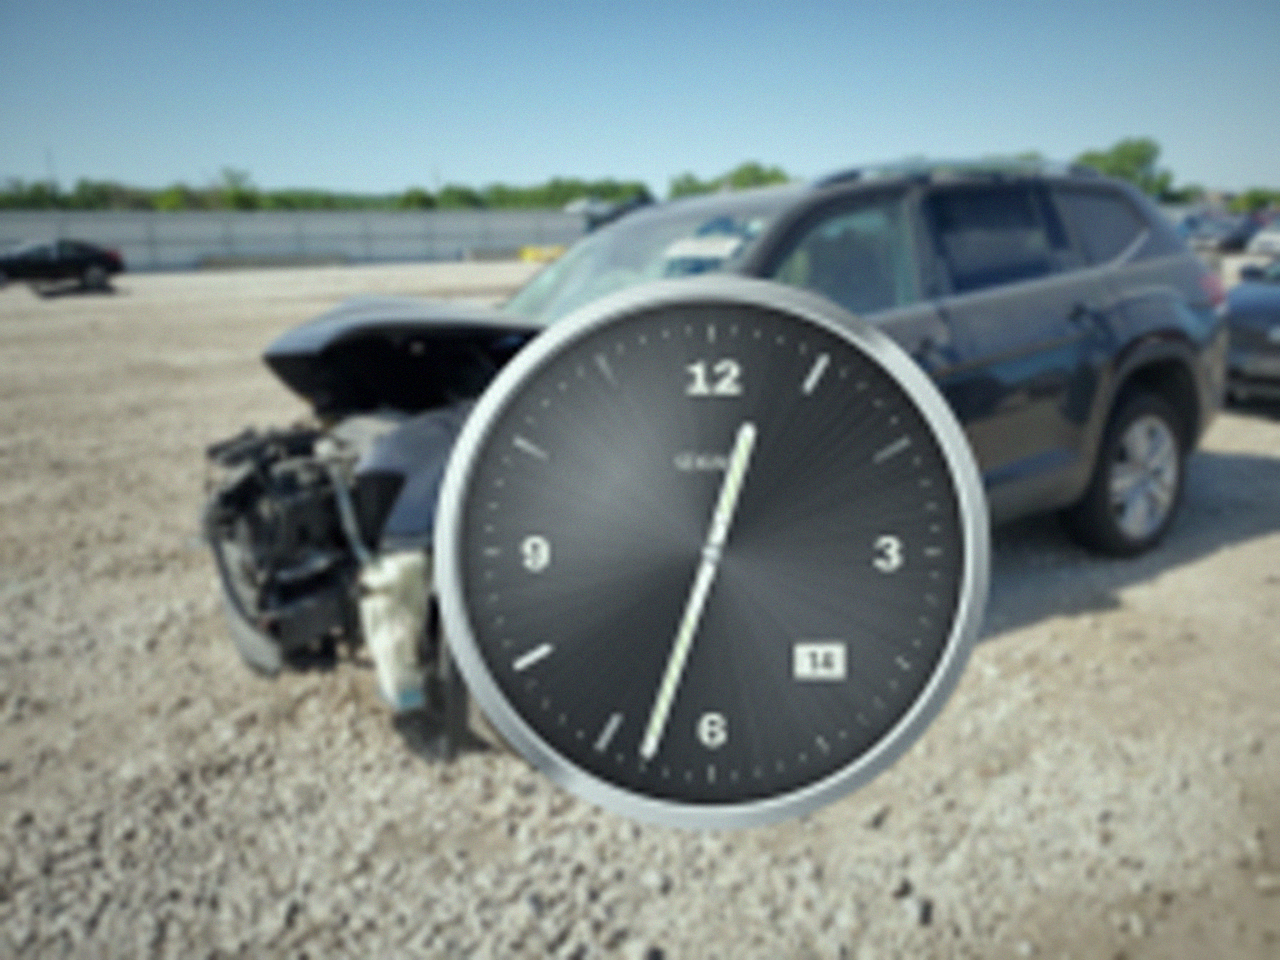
12h33
